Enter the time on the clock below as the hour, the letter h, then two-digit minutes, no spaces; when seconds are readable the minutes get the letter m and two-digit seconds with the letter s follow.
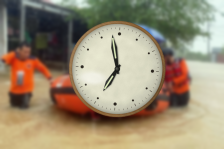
6h58
